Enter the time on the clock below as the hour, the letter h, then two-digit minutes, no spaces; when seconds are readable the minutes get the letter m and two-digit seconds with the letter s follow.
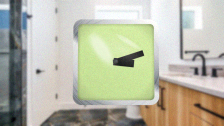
3h12
